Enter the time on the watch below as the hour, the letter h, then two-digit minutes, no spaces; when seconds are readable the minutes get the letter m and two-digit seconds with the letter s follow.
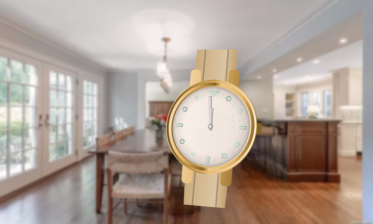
11h59
